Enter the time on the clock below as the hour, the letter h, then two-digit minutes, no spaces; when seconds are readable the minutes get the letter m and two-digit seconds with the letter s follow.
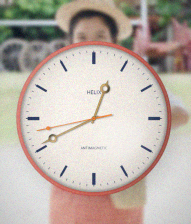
12h40m43s
